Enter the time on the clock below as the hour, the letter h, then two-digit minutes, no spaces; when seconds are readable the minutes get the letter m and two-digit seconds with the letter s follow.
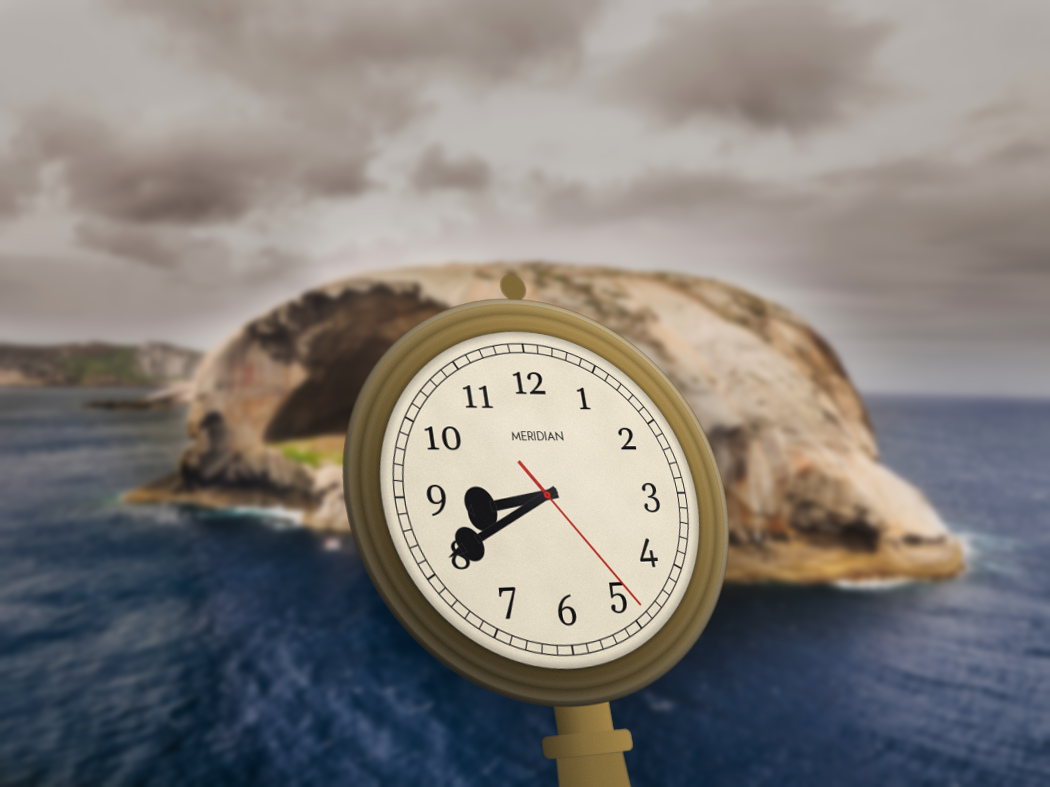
8h40m24s
